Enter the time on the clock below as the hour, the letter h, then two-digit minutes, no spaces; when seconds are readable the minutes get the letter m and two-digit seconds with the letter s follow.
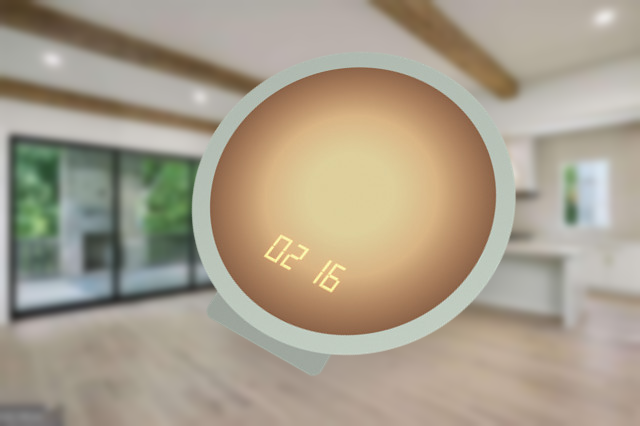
2h16
